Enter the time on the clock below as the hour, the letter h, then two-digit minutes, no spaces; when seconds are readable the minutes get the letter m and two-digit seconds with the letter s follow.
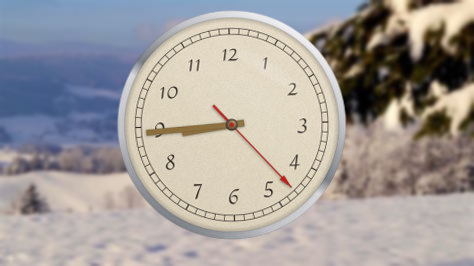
8h44m23s
